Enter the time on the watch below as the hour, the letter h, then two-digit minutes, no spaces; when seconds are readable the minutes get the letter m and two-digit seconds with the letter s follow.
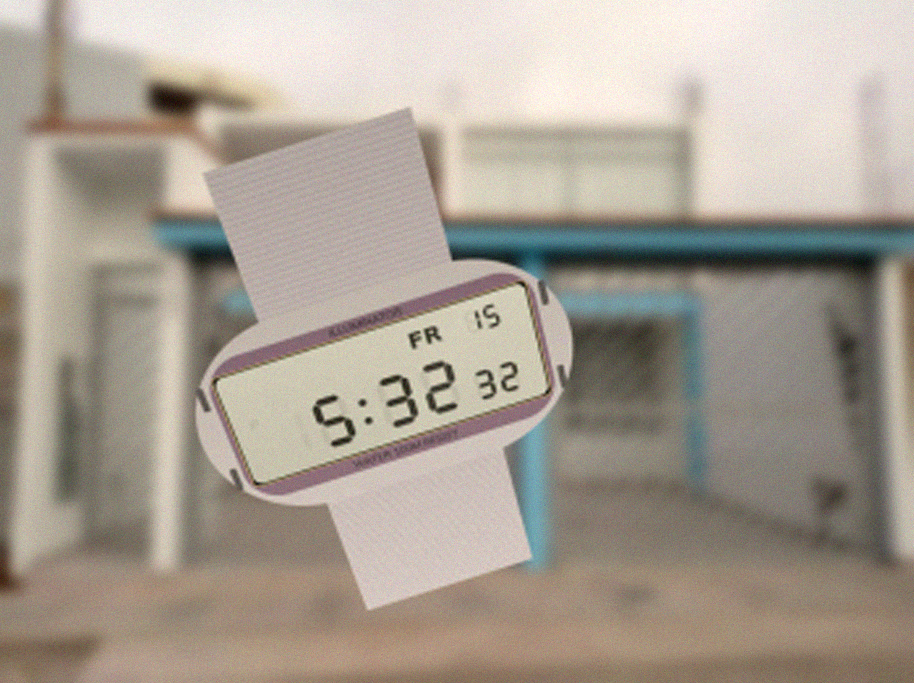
5h32m32s
